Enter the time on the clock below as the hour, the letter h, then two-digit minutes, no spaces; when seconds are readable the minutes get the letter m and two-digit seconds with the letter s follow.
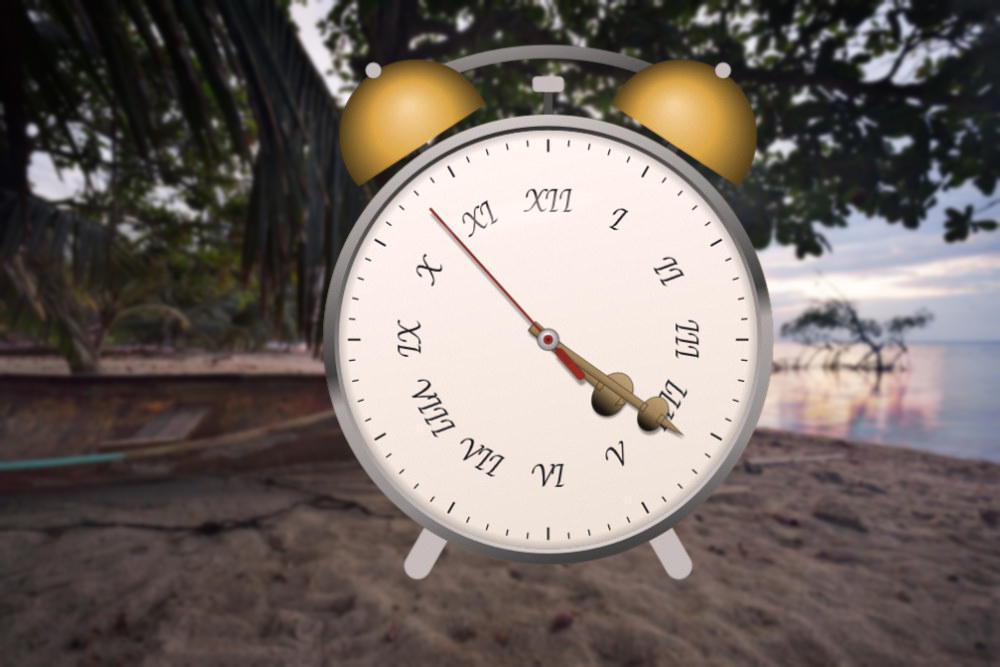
4h20m53s
